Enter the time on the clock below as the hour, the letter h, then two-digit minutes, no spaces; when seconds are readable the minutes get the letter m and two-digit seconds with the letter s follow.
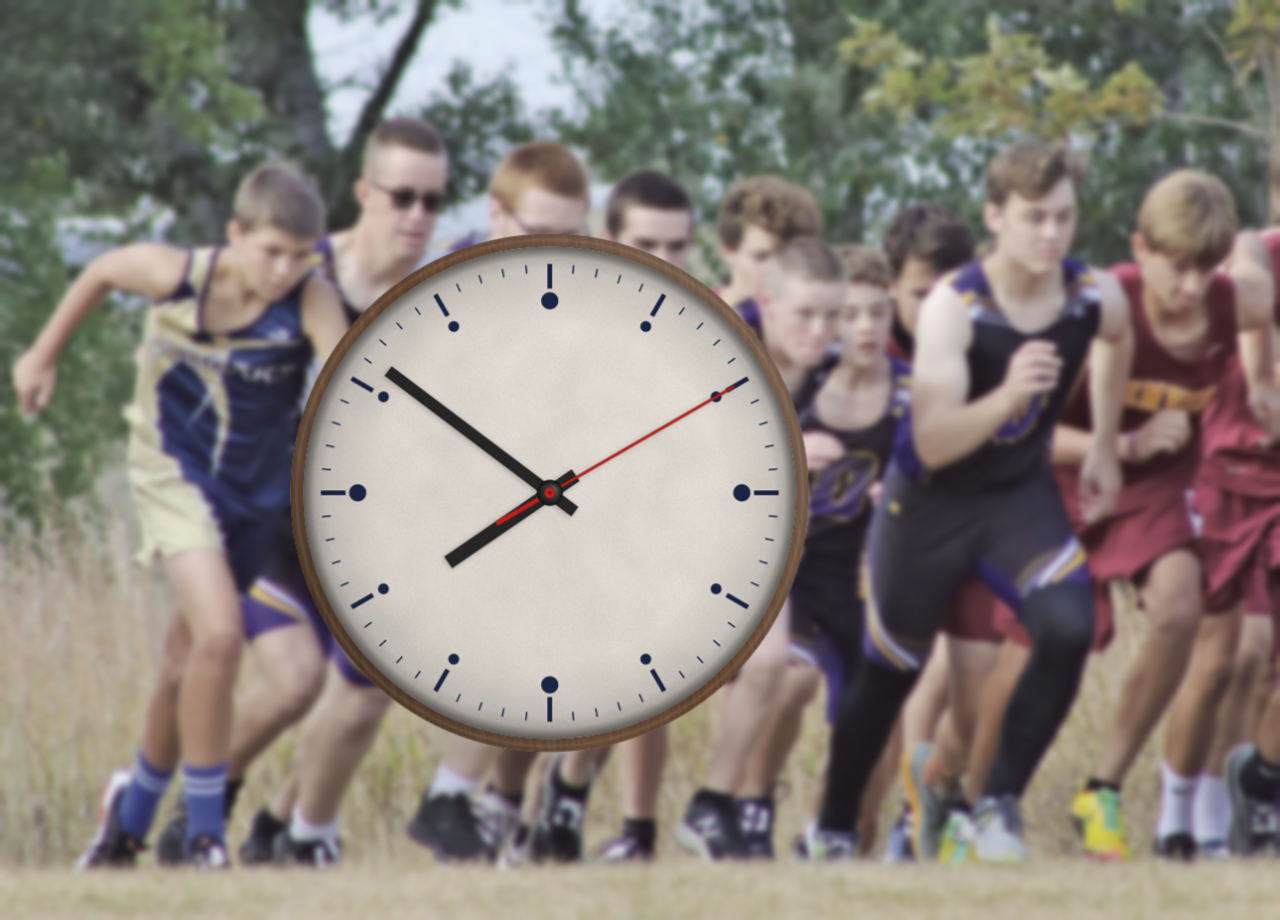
7h51m10s
